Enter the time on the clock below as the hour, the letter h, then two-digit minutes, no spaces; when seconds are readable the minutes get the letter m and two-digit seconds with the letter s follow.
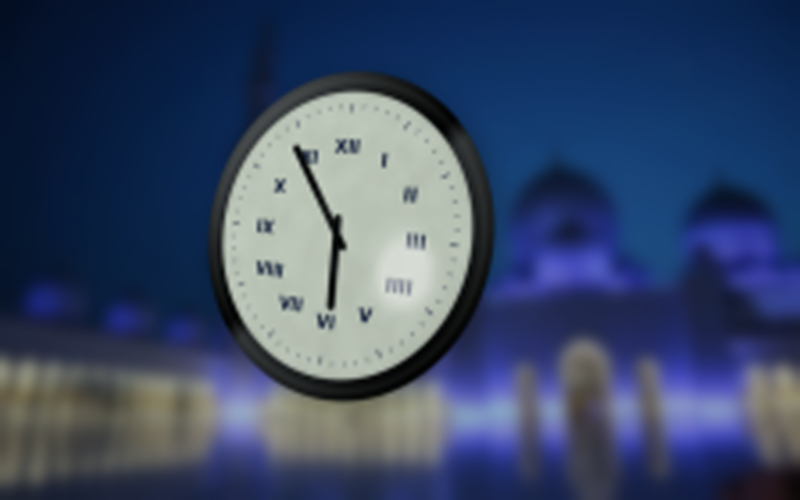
5h54
